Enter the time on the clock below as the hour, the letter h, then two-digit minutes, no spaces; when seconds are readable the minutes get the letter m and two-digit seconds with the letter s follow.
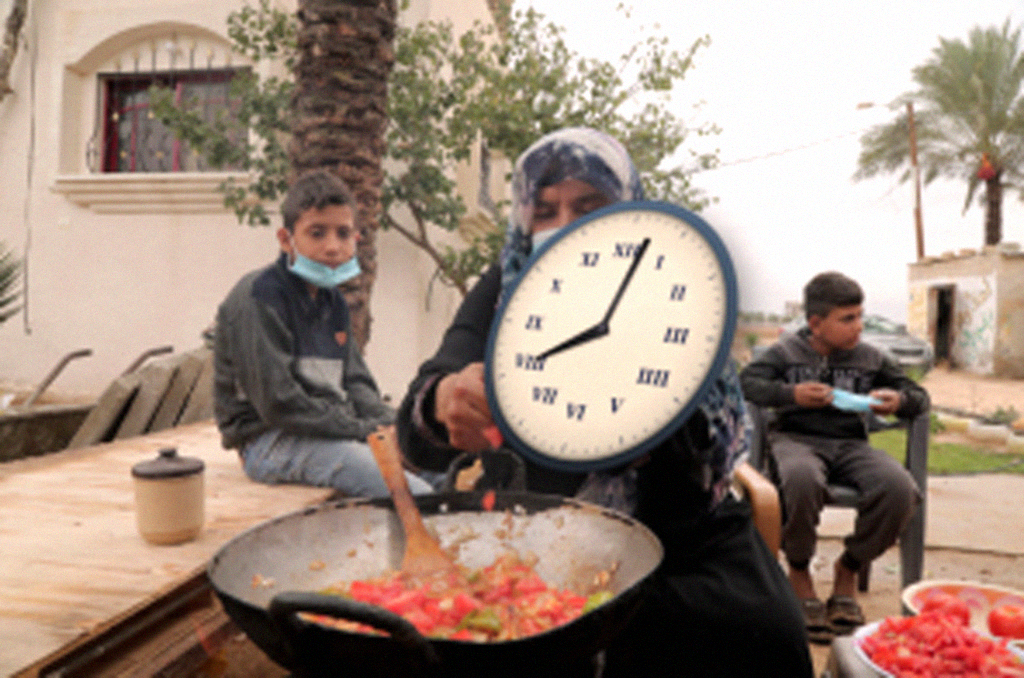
8h02
